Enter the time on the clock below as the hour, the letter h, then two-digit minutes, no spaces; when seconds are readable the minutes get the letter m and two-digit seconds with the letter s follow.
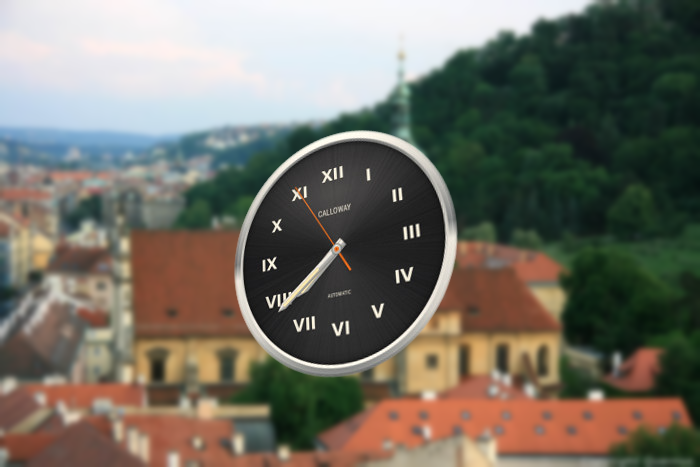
7h38m55s
